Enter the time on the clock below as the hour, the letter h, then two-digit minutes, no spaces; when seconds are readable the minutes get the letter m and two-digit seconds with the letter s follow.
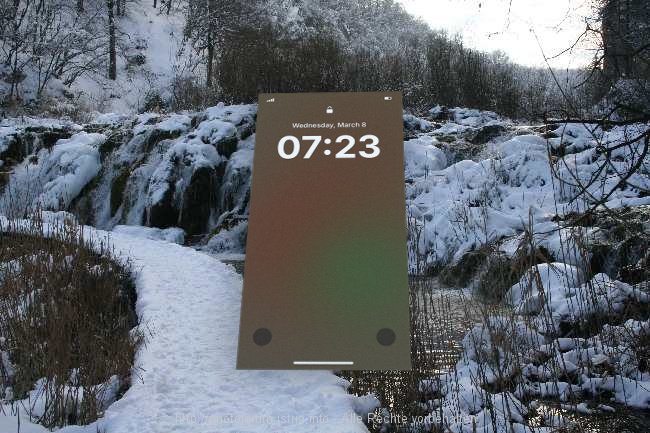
7h23
